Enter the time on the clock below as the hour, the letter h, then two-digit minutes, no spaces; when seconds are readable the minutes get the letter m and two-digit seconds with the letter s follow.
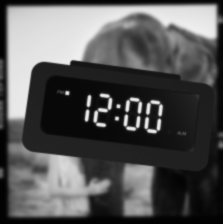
12h00
